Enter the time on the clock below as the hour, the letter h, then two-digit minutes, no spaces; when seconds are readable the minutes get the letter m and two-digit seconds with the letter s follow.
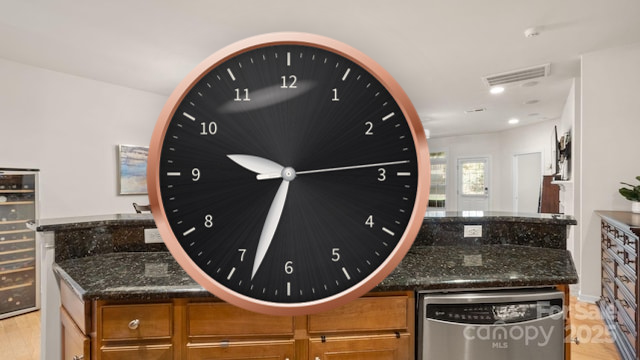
9h33m14s
